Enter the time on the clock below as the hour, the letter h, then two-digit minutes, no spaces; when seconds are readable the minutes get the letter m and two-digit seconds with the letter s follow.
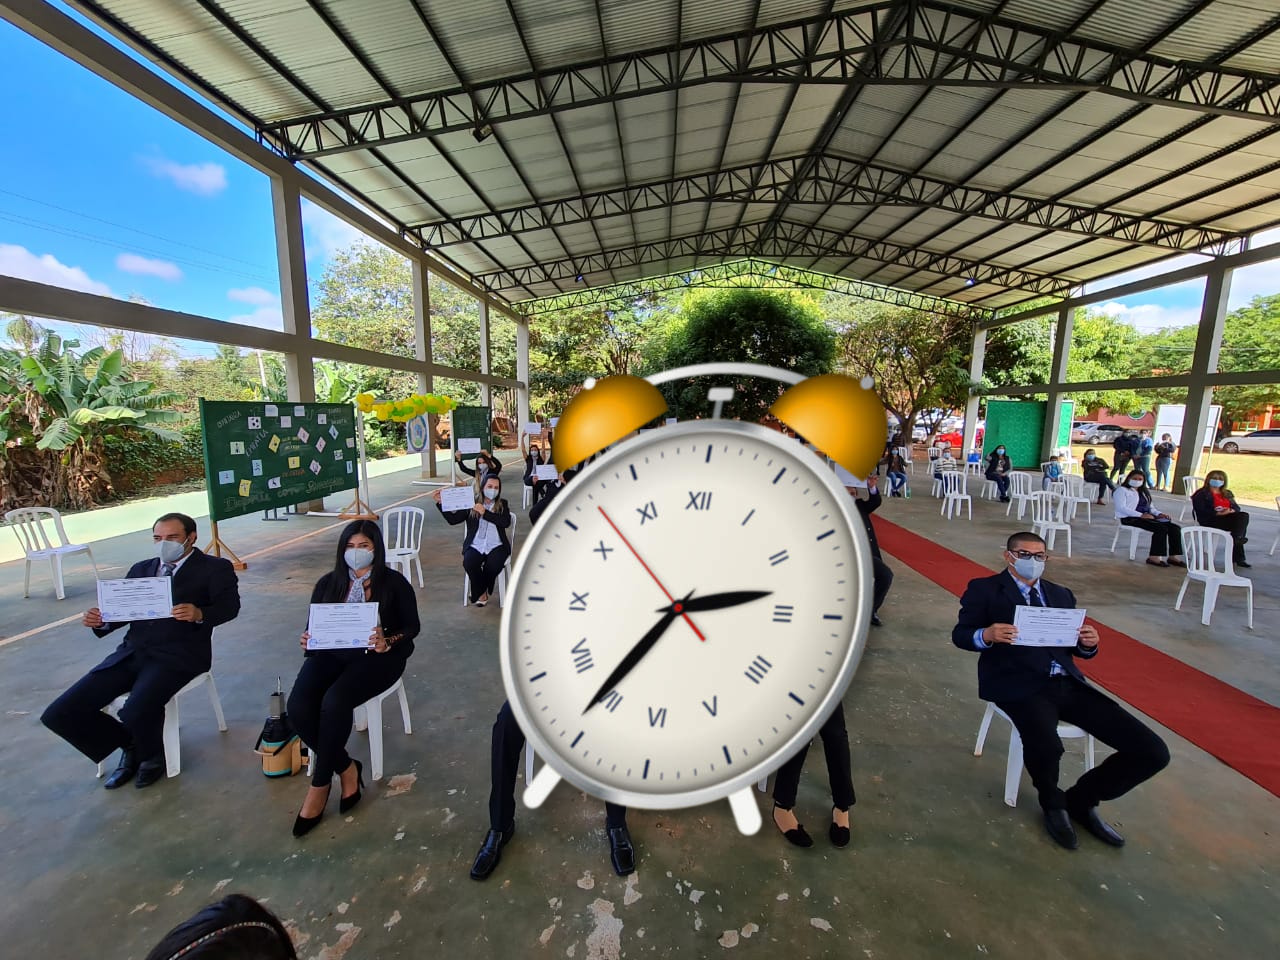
2h35m52s
